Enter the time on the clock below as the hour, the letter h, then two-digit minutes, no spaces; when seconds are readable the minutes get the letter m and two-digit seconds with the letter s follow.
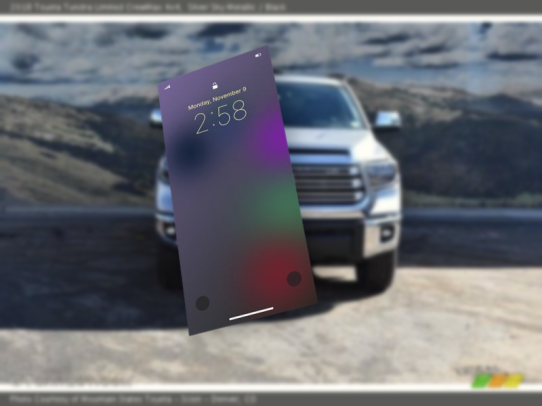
2h58
